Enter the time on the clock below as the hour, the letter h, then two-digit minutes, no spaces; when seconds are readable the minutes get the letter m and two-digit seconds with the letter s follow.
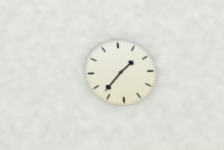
1h37
